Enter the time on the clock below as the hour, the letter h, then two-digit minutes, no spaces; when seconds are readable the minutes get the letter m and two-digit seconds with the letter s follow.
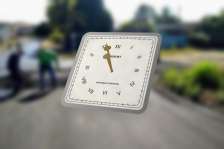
10h56
